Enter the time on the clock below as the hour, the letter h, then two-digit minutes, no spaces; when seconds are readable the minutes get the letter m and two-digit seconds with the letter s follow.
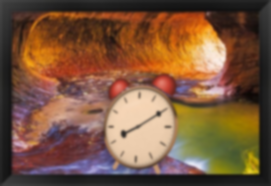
8h10
